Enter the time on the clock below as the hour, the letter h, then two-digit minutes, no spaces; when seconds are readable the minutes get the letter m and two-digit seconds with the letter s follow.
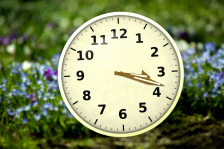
3h18
